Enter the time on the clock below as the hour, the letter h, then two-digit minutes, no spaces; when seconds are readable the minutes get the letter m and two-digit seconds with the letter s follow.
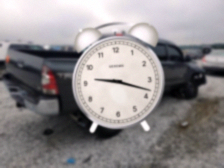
9h18
